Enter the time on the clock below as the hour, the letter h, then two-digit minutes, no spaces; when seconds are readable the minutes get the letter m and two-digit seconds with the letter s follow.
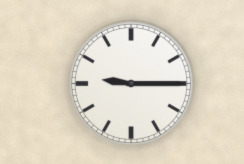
9h15
